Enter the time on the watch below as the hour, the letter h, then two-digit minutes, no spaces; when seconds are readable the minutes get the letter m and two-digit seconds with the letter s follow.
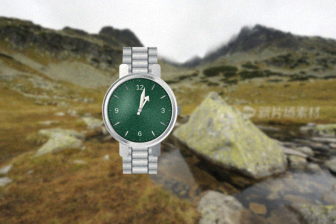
1h02
